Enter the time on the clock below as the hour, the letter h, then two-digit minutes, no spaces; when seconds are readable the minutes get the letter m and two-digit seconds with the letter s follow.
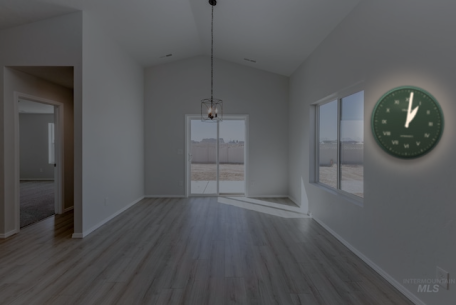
1h01
